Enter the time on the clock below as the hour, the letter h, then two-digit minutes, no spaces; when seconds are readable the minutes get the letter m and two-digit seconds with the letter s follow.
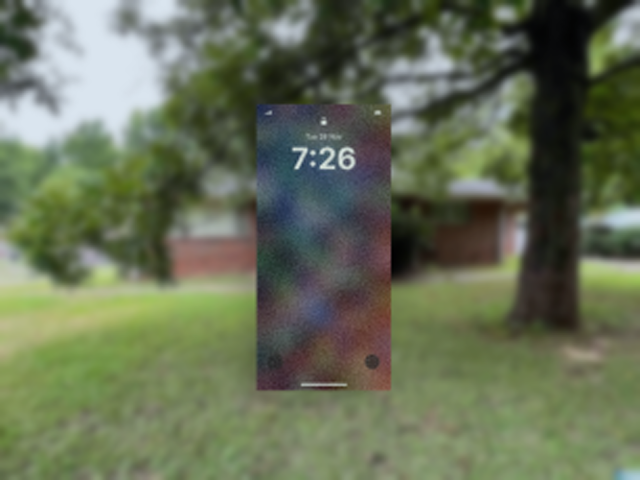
7h26
